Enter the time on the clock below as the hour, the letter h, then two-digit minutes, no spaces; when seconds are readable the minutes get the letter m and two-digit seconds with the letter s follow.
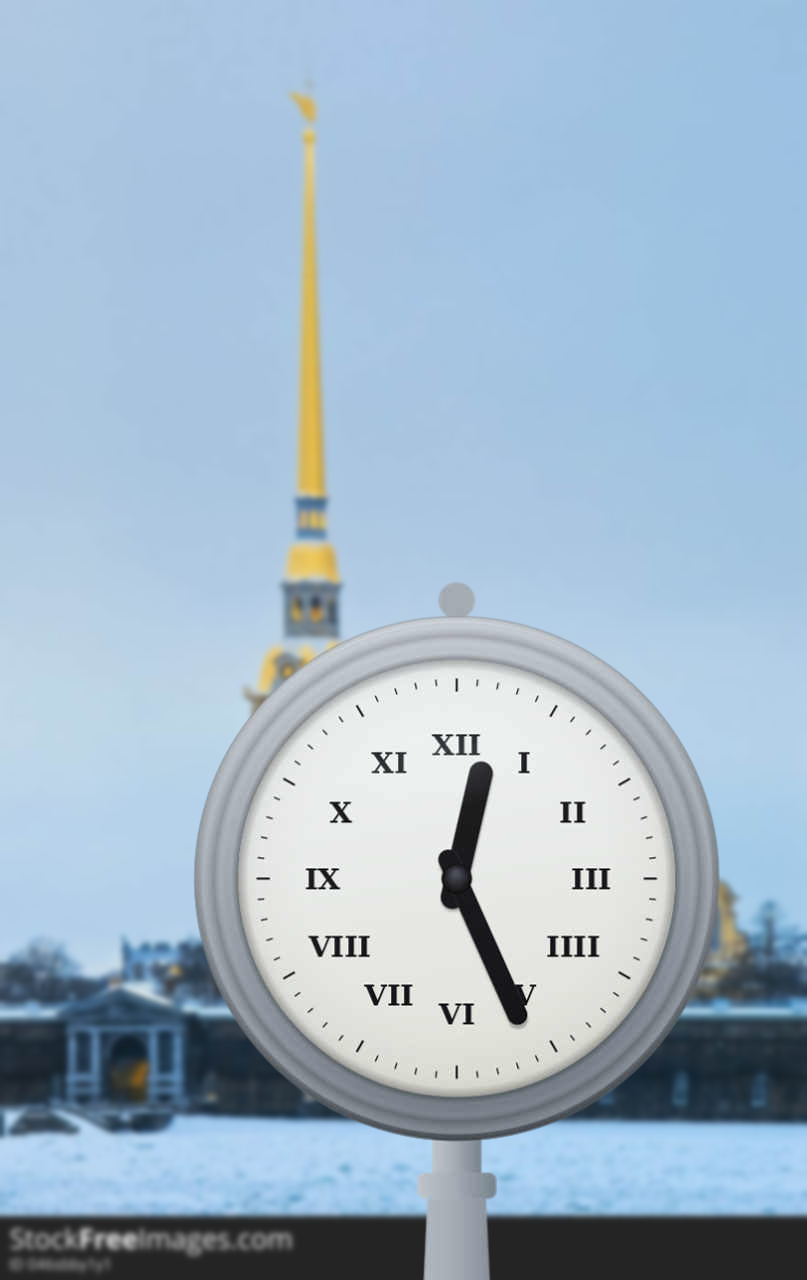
12h26
